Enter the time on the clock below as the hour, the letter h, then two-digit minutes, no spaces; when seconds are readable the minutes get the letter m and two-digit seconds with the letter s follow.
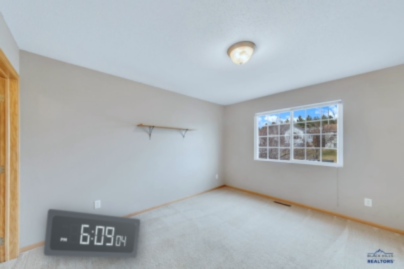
6h09
